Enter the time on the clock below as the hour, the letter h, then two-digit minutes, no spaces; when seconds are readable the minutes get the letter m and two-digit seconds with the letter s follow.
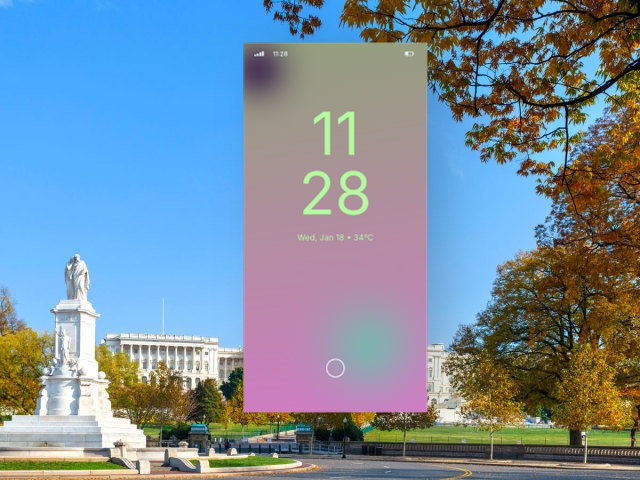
11h28
